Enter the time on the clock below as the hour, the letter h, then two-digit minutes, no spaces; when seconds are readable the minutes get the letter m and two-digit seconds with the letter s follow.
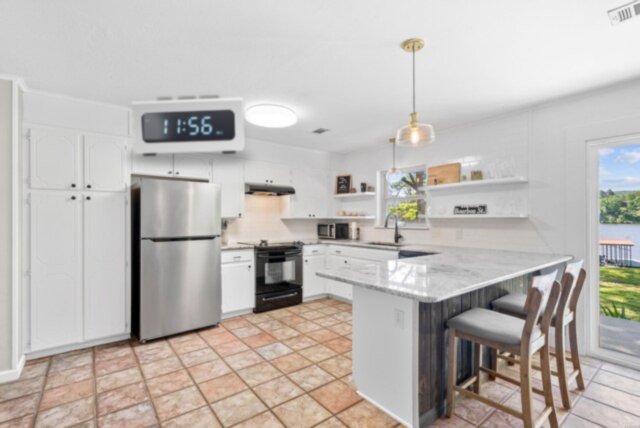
11h56
